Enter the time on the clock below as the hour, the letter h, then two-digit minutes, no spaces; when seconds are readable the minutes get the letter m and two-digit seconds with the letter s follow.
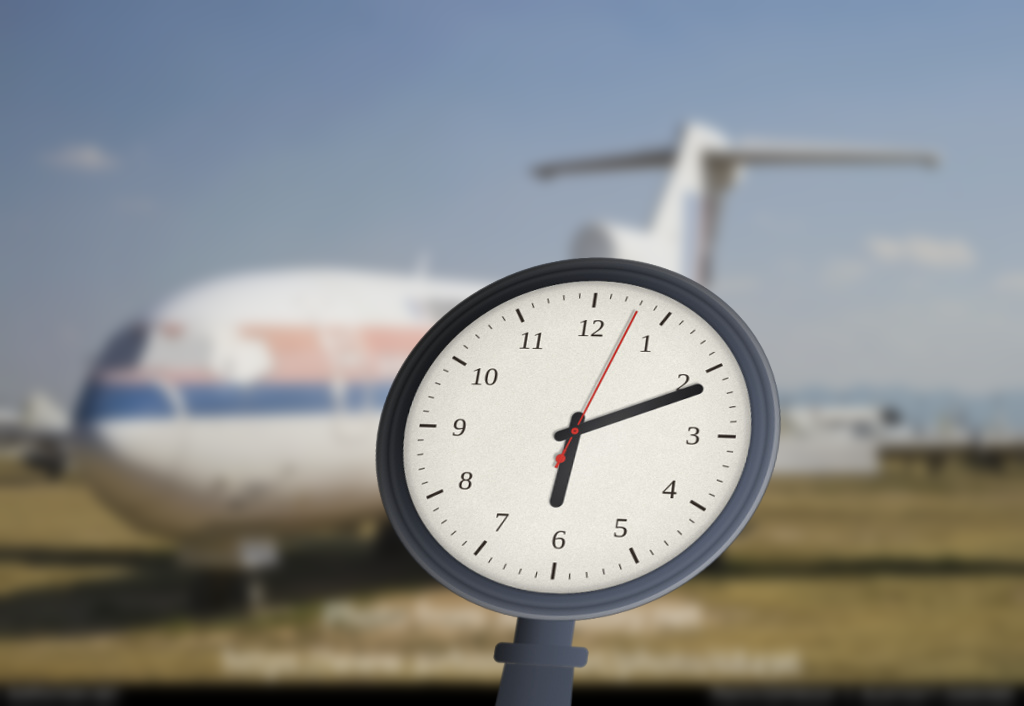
6h11m03s
